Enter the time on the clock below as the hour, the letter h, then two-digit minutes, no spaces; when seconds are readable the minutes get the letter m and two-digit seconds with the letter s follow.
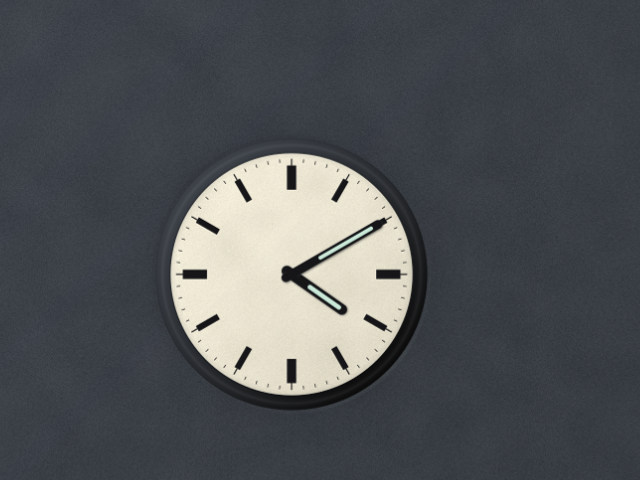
4h10
